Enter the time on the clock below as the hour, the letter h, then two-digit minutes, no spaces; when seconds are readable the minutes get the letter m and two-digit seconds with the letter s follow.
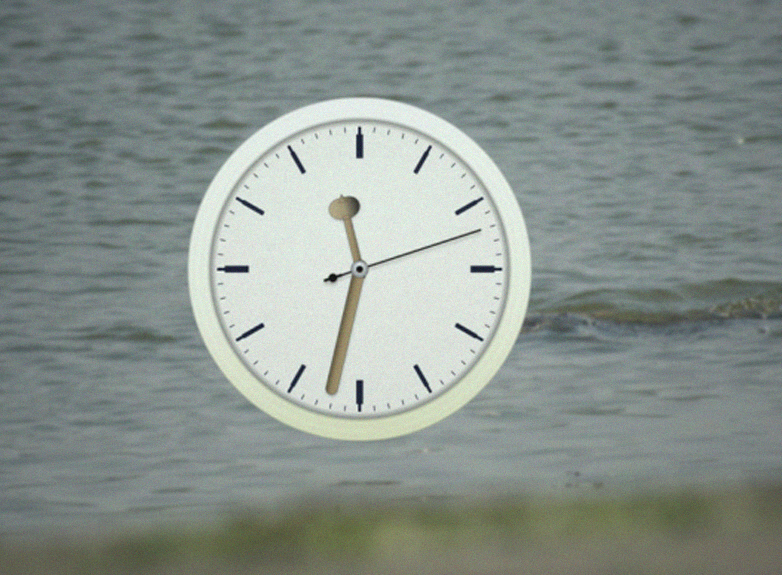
11h32m12s
